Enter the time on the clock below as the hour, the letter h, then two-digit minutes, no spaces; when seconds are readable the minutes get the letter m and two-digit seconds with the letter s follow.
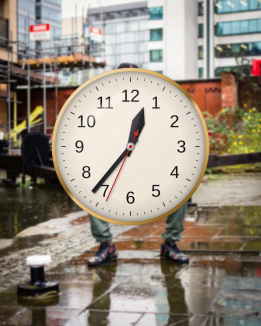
12h36m34s
